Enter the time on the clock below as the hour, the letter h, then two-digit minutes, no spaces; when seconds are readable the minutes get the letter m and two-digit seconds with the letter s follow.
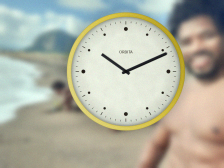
10h11
